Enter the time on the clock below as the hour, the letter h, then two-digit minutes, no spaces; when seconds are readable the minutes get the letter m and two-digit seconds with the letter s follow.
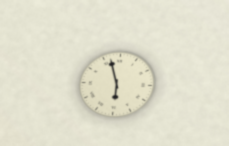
5h57
